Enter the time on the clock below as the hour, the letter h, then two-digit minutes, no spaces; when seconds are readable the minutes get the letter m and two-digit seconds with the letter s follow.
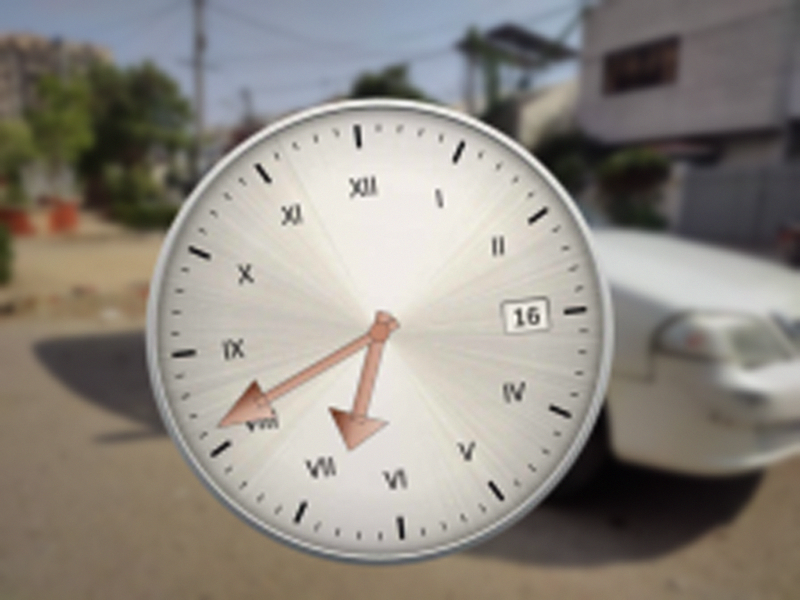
6h41
